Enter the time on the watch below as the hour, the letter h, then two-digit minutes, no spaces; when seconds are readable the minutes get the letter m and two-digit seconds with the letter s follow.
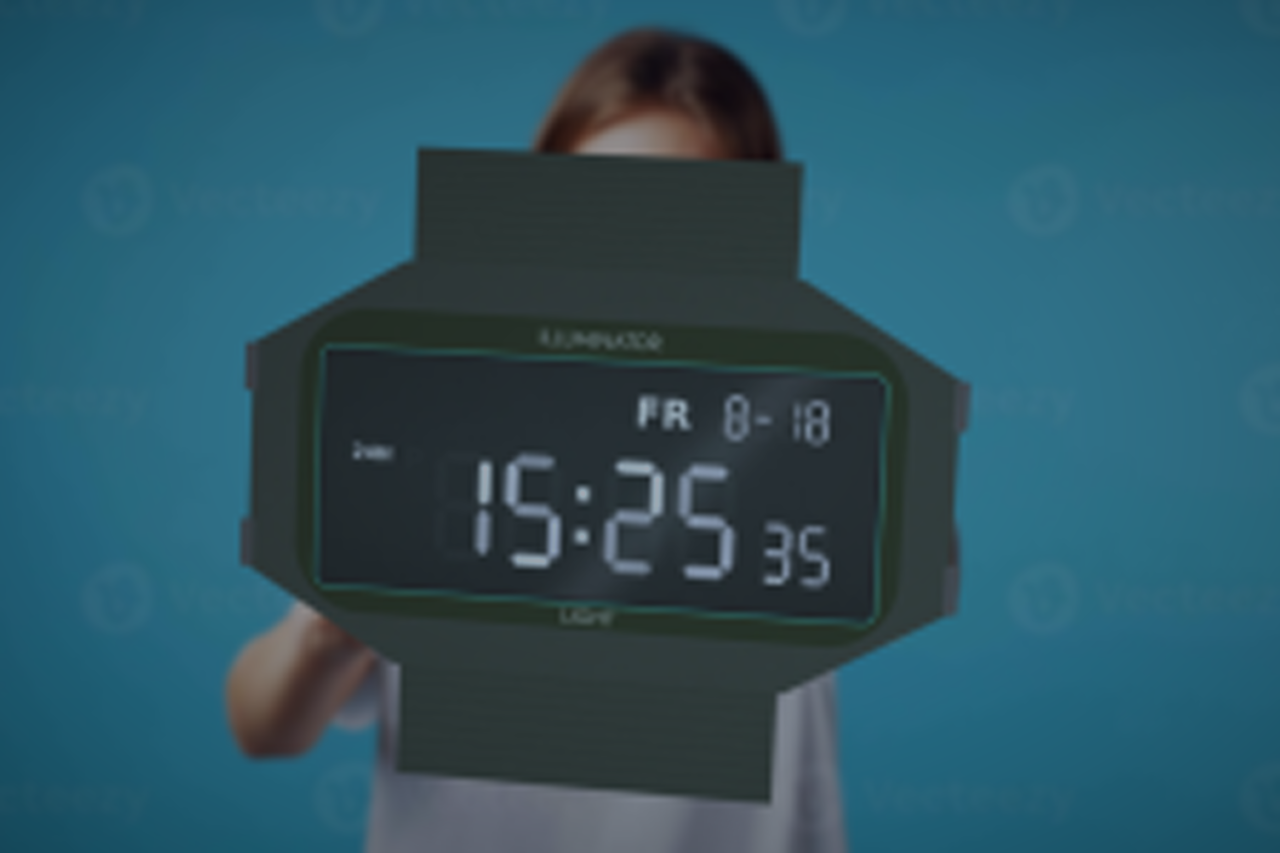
15h25m35s
